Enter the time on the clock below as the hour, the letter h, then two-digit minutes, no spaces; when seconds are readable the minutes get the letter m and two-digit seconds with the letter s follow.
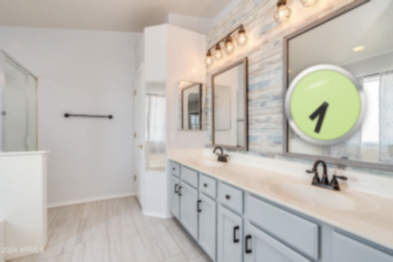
7h33
